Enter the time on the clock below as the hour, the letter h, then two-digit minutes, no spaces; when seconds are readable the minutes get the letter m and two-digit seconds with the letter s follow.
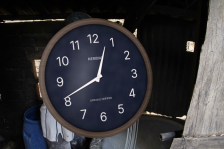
12h41
